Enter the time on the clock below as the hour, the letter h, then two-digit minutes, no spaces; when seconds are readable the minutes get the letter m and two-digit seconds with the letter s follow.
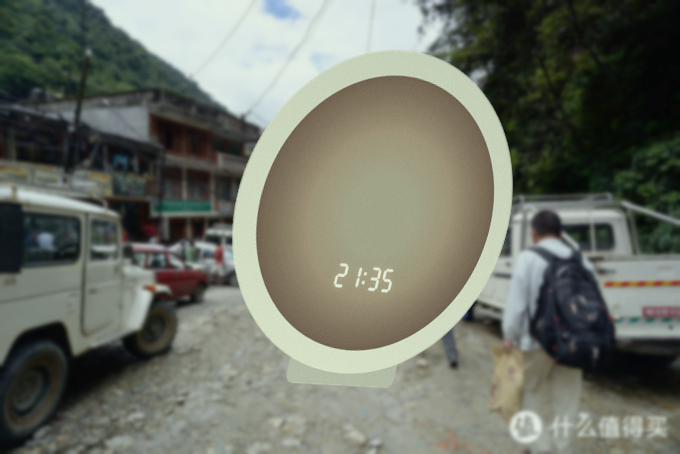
21h35
